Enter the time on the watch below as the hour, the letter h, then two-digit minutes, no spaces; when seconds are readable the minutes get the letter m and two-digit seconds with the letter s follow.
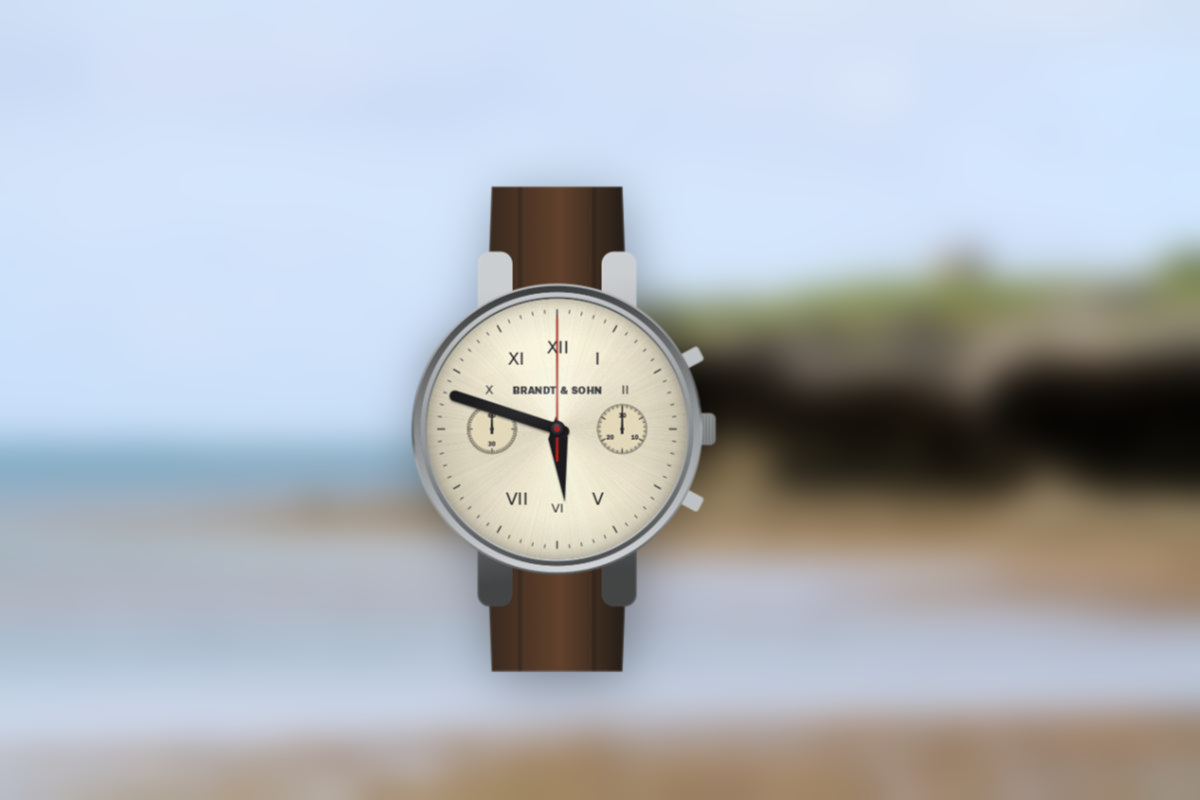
5h48
